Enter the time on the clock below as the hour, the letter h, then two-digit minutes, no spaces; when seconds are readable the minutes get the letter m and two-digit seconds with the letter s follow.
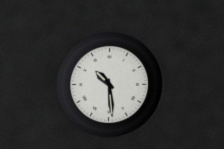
10h29
